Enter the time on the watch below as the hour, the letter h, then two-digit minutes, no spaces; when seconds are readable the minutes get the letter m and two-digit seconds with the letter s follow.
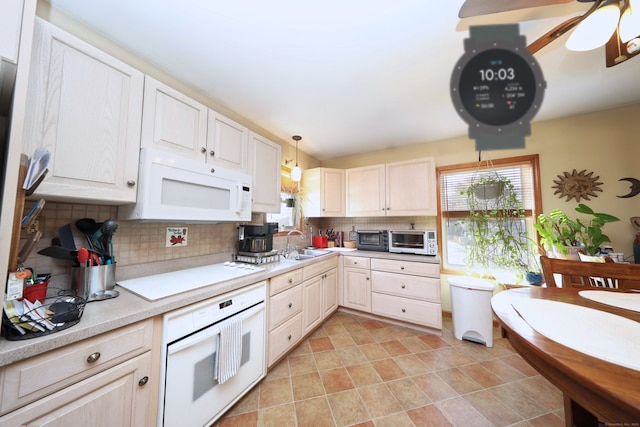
10h03
